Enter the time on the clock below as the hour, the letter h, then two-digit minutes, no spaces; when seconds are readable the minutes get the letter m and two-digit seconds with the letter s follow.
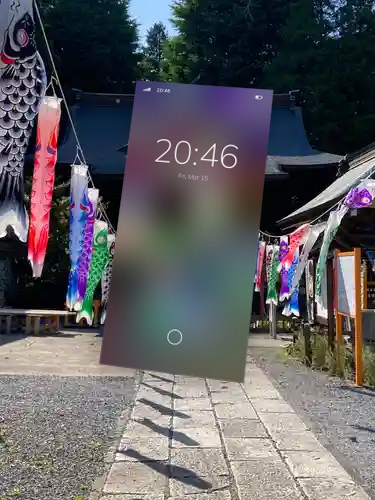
20h46
